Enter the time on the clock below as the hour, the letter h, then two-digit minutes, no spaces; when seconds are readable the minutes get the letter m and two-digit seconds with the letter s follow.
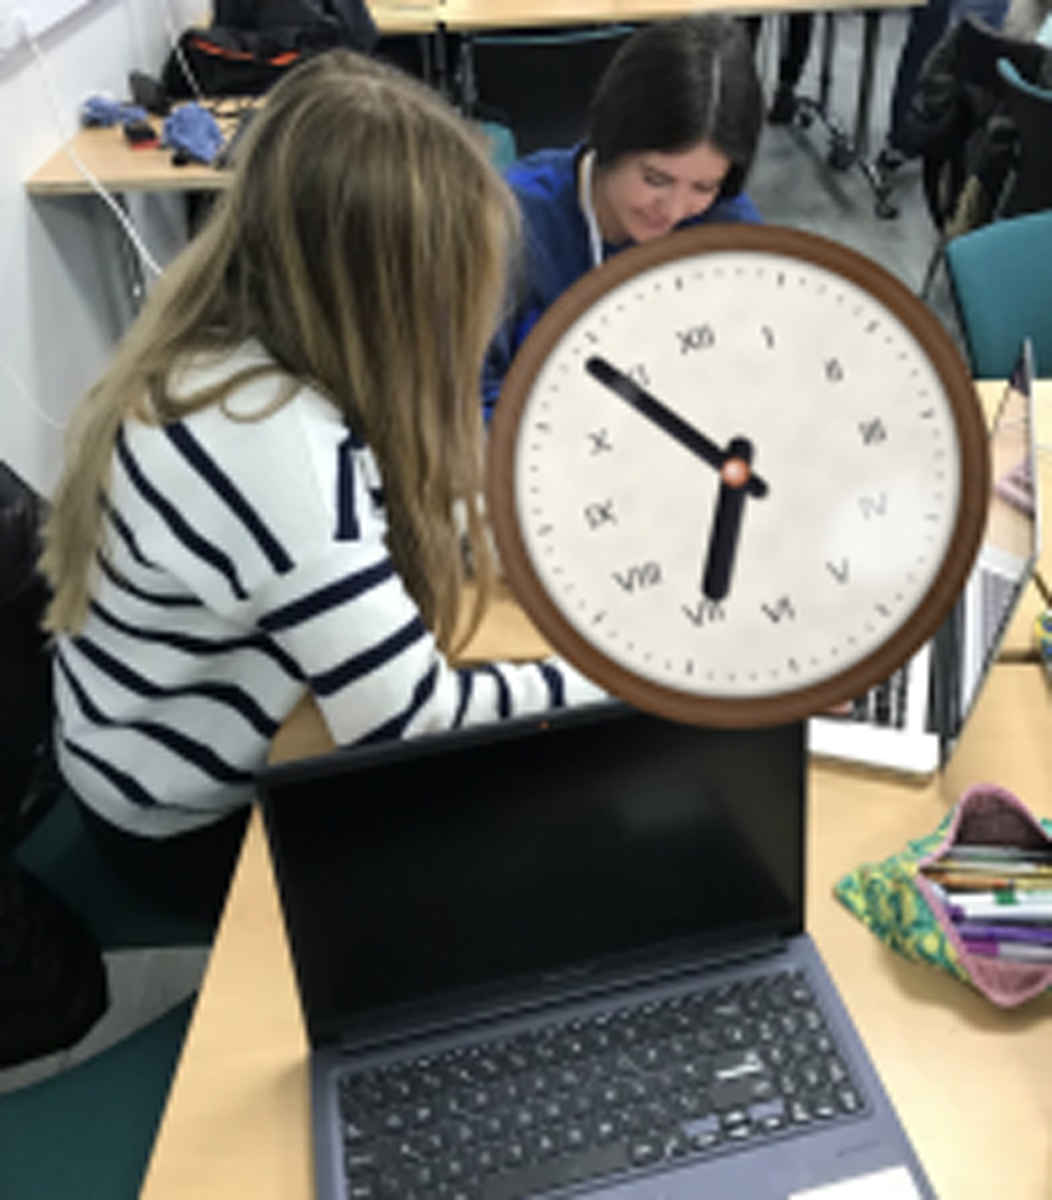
6h54
